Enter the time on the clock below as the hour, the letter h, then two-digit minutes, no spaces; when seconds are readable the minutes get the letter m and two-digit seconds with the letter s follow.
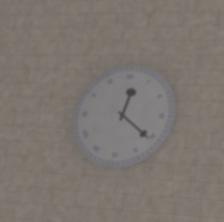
12h21
